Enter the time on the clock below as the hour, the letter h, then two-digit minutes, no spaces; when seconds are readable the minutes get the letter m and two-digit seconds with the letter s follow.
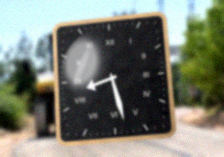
8h28
